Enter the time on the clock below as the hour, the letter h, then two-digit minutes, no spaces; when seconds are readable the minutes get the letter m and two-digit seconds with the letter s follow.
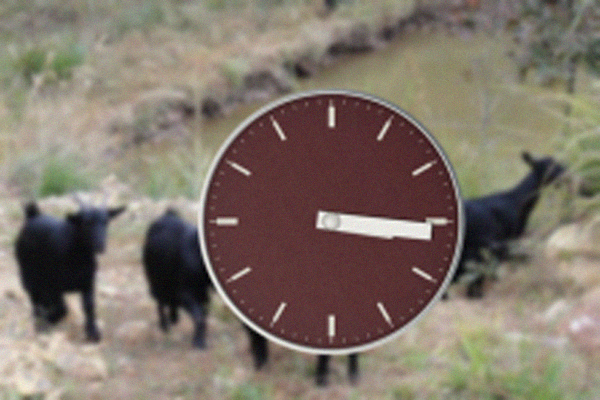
3h16
